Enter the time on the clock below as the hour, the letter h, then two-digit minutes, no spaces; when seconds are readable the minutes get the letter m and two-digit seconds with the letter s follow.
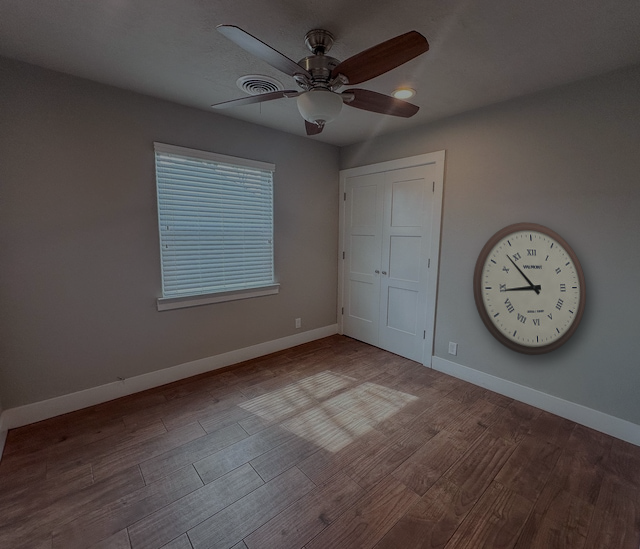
8h53
